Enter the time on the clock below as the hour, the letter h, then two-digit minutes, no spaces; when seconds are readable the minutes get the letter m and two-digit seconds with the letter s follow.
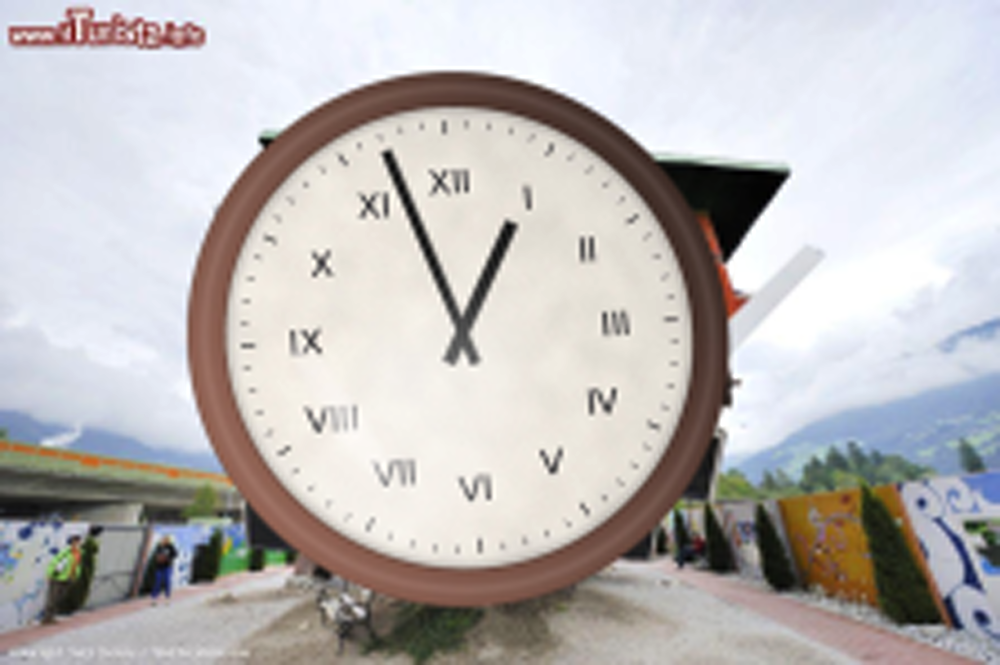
12h57
